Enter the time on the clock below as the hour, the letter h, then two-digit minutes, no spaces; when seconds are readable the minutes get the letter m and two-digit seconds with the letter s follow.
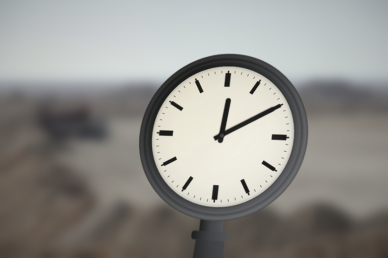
12h10
